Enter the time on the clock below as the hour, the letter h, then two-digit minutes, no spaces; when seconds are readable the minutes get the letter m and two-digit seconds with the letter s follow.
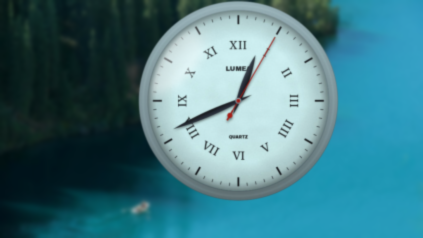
12h41m05s
